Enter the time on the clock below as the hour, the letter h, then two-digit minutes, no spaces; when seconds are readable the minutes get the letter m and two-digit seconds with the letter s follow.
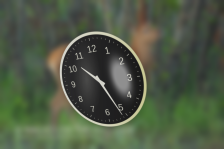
10h26
